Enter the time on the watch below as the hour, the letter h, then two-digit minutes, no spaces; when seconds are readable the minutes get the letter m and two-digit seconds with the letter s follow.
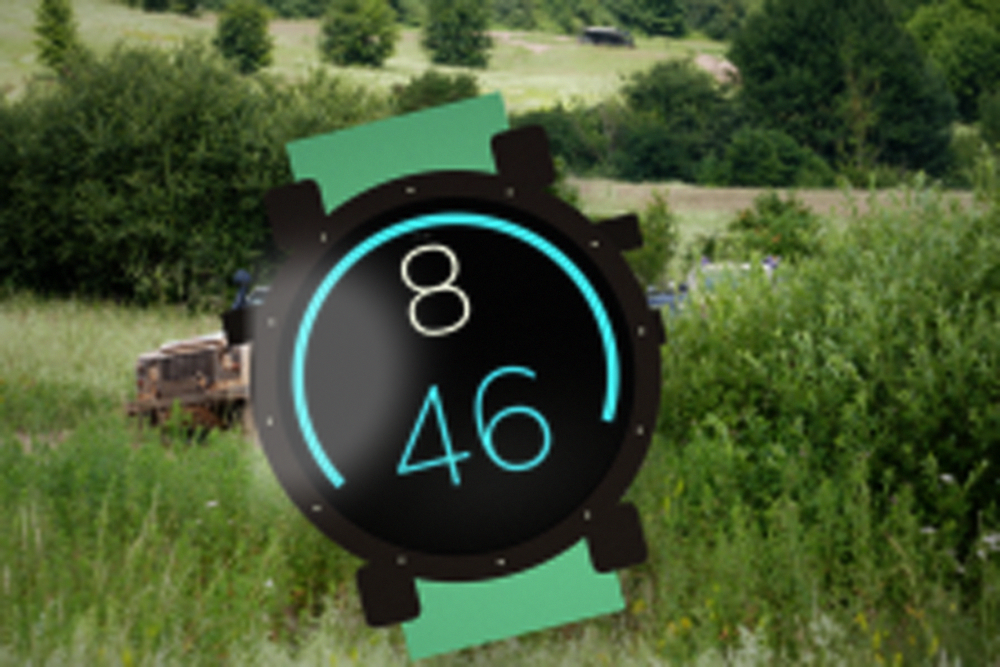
8h46
